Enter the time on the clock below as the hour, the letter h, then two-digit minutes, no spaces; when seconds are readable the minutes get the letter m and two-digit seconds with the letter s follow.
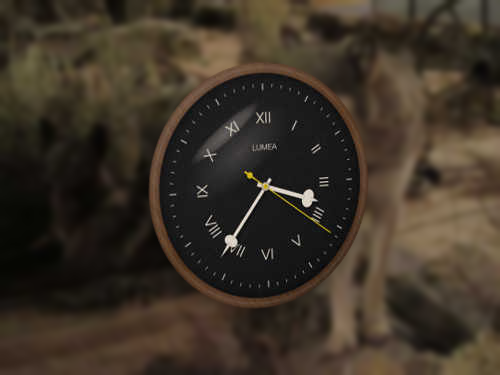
3h36m21s
